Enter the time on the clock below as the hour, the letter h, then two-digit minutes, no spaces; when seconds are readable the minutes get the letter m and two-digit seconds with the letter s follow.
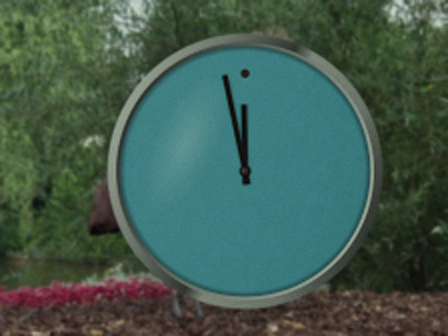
11h58
